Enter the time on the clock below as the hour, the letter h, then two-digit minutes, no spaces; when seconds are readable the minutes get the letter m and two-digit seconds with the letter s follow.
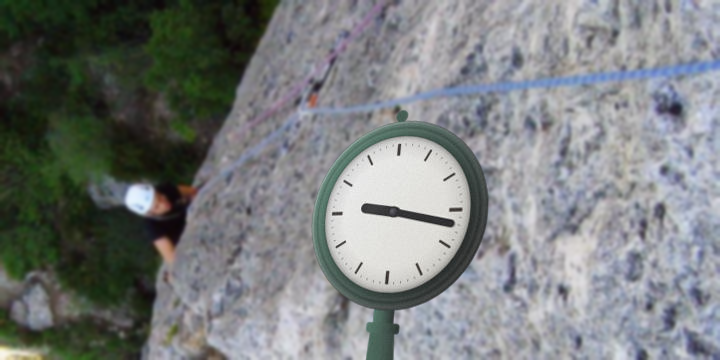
9h17
